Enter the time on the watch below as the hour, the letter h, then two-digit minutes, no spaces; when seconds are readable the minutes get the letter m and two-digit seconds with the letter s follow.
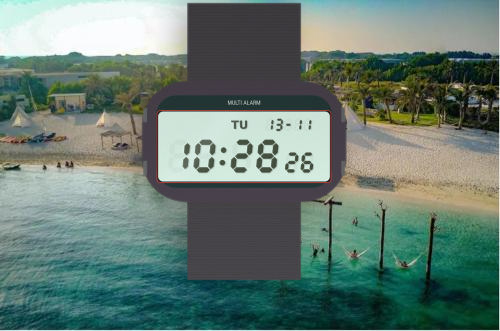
10h28m26s
